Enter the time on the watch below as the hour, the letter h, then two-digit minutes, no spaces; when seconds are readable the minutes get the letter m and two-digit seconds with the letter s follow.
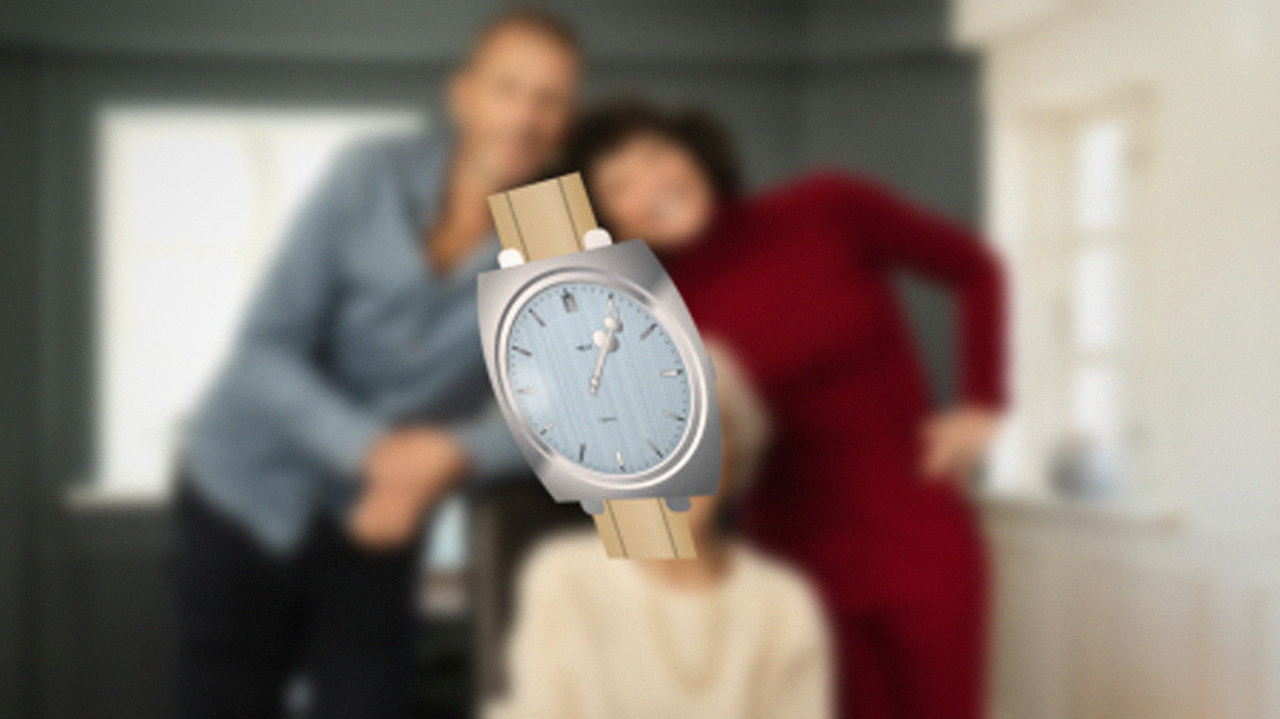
1h06
